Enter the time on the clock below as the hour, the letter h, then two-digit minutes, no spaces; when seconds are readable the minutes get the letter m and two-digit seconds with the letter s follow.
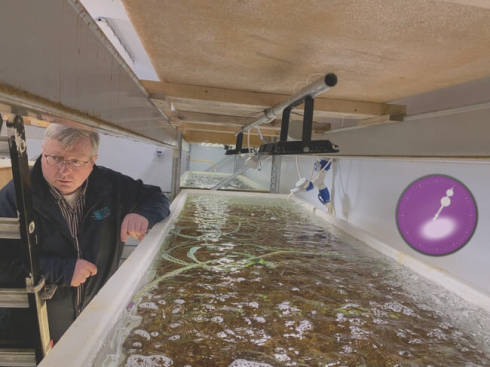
1h05
